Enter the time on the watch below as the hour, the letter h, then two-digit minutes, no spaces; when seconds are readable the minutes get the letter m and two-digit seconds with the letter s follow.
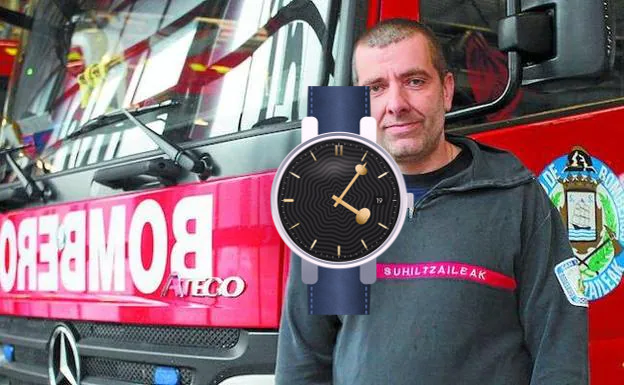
4h06
